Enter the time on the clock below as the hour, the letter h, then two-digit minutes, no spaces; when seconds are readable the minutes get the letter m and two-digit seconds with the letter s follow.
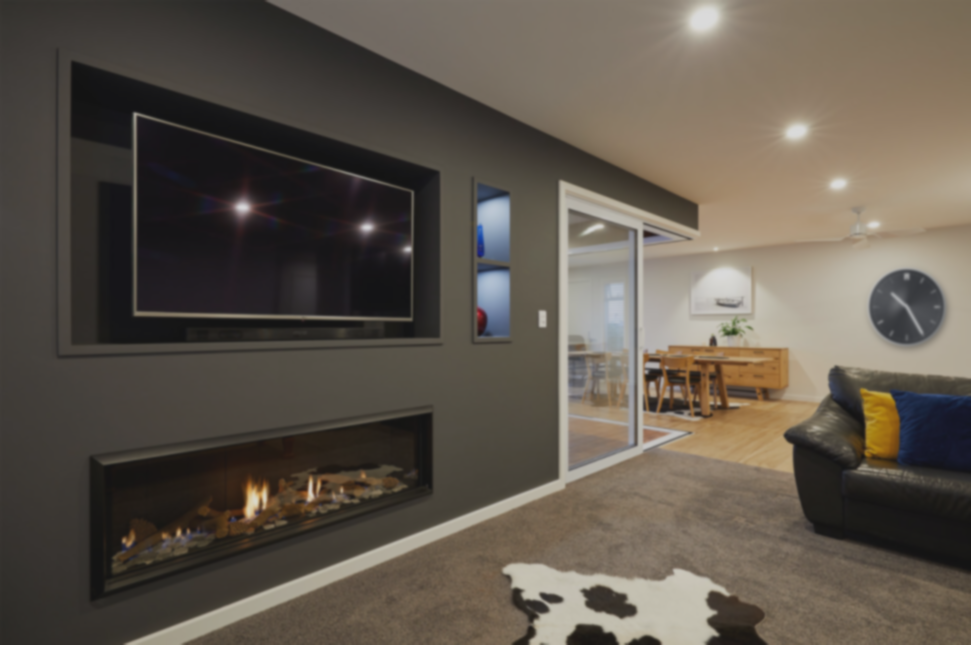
10h25
